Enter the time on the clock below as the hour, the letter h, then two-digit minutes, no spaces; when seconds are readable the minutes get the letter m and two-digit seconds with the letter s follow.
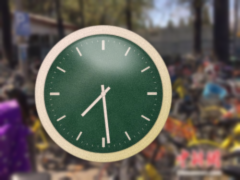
7h29
